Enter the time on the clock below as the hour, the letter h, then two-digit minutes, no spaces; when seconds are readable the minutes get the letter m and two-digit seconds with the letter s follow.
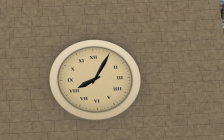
8h05
